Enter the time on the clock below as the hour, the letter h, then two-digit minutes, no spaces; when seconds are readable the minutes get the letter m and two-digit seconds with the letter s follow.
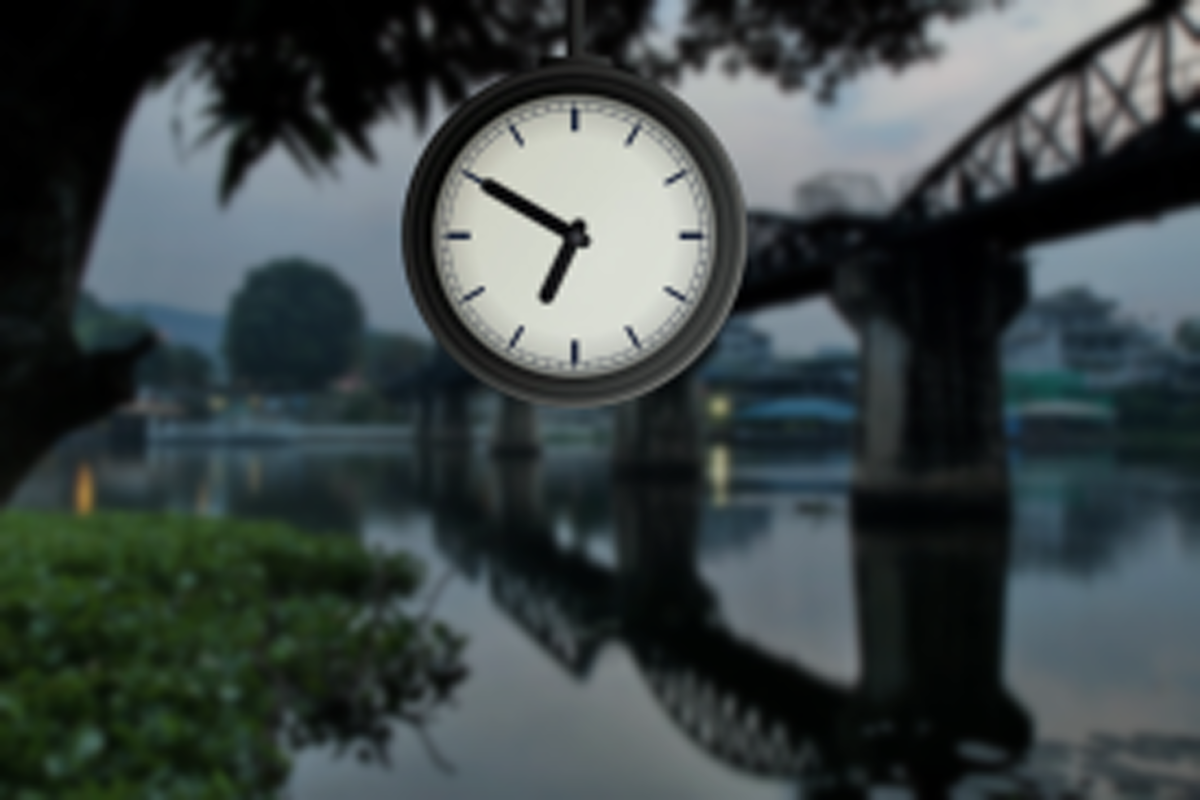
6h50
